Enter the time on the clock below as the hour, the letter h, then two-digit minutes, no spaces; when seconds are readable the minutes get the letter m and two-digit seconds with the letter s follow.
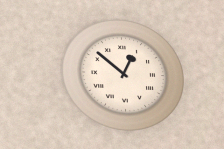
12h52
